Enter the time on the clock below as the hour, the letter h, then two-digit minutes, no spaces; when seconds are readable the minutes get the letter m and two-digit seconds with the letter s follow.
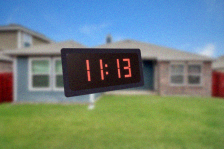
11h13
